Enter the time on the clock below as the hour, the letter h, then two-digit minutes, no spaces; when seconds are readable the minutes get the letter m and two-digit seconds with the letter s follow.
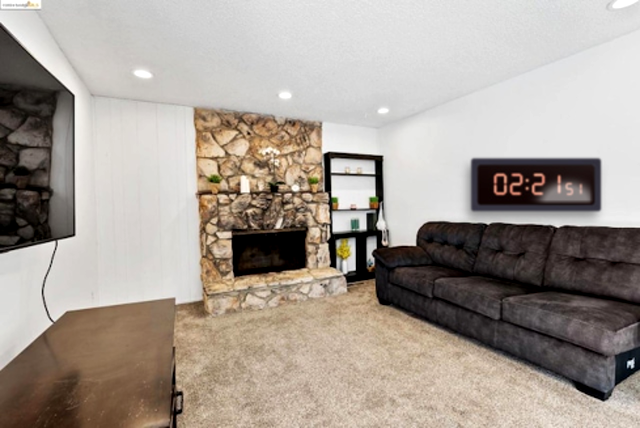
2h21m51s
